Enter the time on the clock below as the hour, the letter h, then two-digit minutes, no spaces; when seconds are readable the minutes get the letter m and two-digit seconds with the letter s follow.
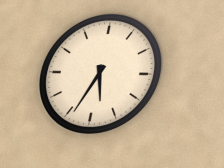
5h34
